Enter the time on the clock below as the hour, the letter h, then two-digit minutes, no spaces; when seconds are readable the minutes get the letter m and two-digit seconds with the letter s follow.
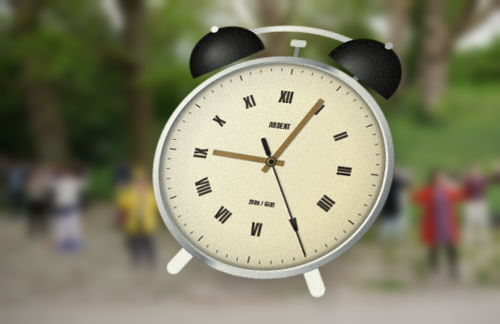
9h04m25s
